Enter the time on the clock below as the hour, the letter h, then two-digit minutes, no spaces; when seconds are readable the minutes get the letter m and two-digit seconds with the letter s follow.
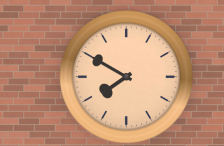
7h50
